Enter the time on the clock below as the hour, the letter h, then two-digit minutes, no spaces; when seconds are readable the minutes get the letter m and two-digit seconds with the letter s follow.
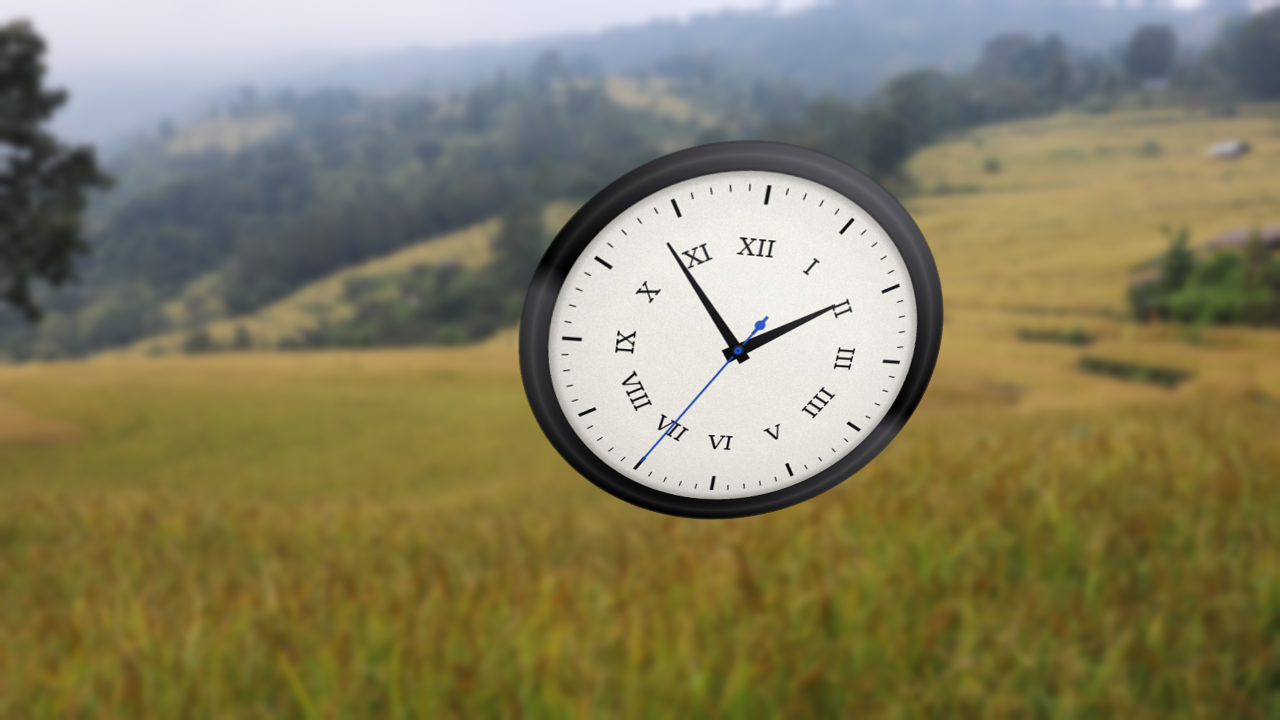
1h53m35s
